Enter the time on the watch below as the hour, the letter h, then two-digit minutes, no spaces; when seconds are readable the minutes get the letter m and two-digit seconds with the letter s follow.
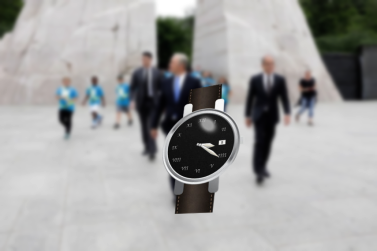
3h21
